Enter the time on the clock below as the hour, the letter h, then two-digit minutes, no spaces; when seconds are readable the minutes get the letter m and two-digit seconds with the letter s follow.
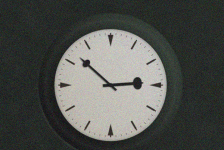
2h52
